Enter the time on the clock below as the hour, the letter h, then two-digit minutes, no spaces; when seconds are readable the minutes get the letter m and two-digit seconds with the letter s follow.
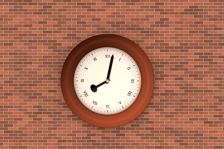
8h02
